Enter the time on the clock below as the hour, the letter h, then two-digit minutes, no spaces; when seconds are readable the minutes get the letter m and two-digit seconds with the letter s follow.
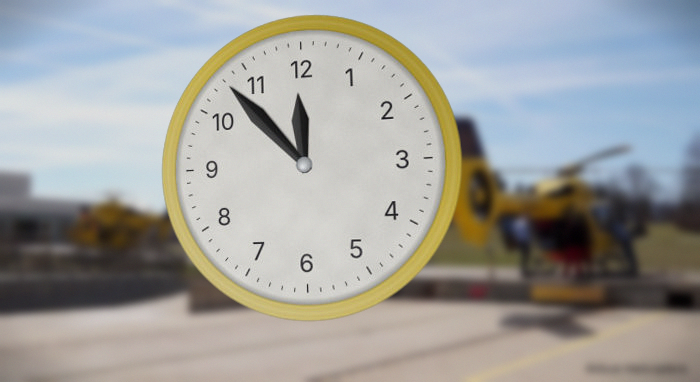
11h53
